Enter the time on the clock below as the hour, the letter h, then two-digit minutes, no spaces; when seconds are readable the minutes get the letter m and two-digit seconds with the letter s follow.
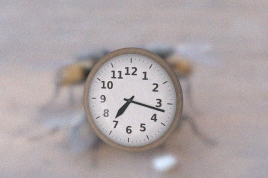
7h17
